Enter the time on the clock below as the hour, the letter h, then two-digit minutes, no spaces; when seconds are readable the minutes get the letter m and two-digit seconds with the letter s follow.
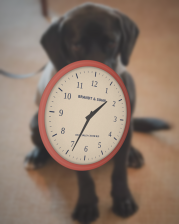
1h34
